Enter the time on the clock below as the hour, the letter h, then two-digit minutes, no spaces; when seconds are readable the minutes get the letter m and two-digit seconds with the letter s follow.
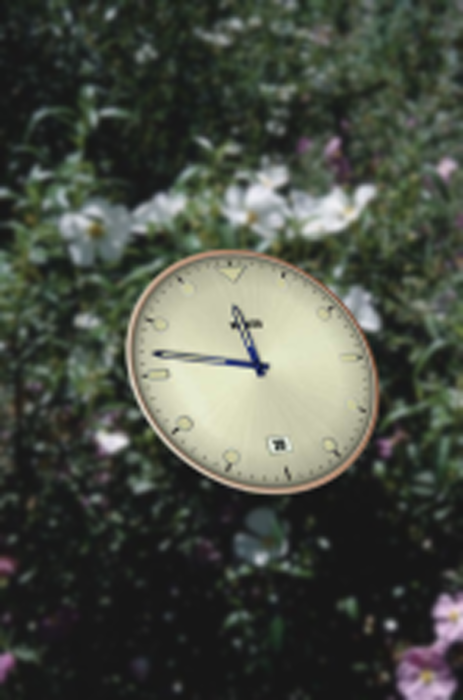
11h47
